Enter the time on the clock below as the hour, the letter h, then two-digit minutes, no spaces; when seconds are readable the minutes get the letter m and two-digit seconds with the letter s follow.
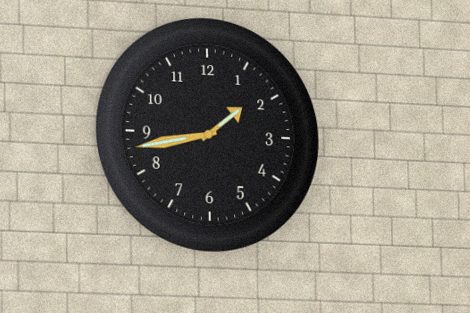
1h43
